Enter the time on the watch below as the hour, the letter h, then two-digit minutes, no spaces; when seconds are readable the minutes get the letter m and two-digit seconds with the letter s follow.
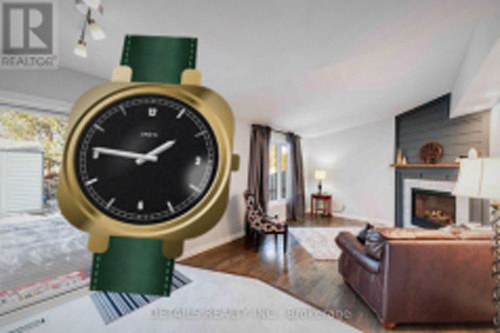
1h46
